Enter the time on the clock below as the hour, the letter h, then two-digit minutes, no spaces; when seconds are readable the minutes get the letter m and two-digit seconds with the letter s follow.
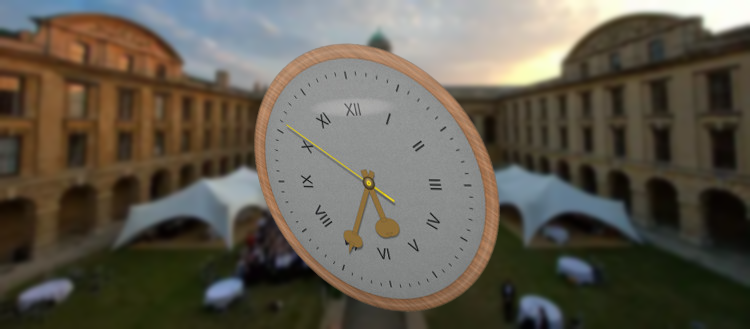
5h34m51s
